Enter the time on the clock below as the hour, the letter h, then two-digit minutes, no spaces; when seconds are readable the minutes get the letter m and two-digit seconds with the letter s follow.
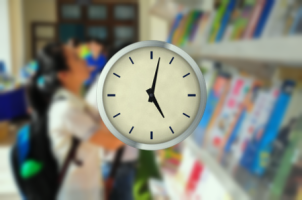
5h02
